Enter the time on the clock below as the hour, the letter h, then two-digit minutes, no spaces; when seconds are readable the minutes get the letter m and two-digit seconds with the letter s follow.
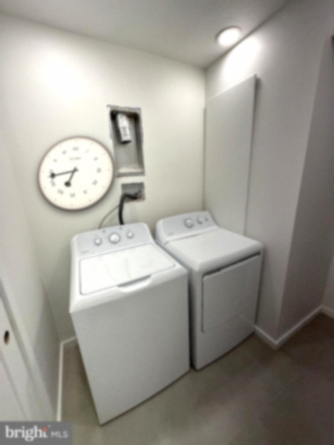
6h43
